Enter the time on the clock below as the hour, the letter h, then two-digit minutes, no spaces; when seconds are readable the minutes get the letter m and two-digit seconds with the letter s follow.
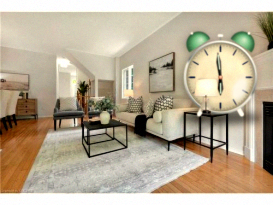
5h59
